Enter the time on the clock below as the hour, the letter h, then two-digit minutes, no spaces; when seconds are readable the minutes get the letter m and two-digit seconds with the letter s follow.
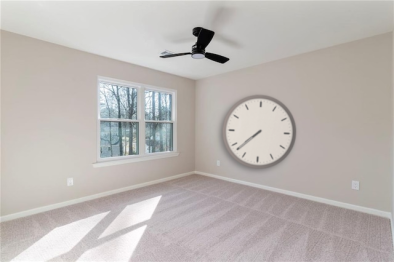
7h38
